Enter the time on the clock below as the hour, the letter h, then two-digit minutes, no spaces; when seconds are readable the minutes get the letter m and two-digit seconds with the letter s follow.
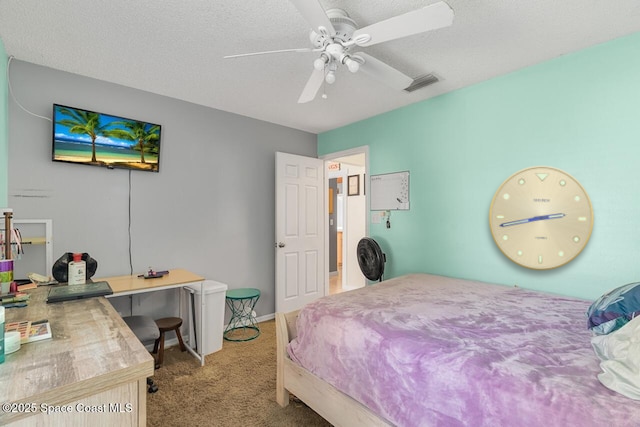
2h43
